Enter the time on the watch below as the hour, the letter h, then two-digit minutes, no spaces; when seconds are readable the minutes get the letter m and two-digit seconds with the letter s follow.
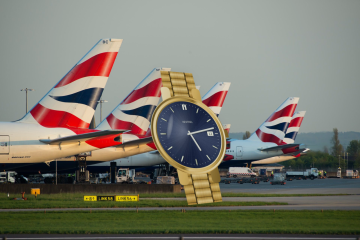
5h13
